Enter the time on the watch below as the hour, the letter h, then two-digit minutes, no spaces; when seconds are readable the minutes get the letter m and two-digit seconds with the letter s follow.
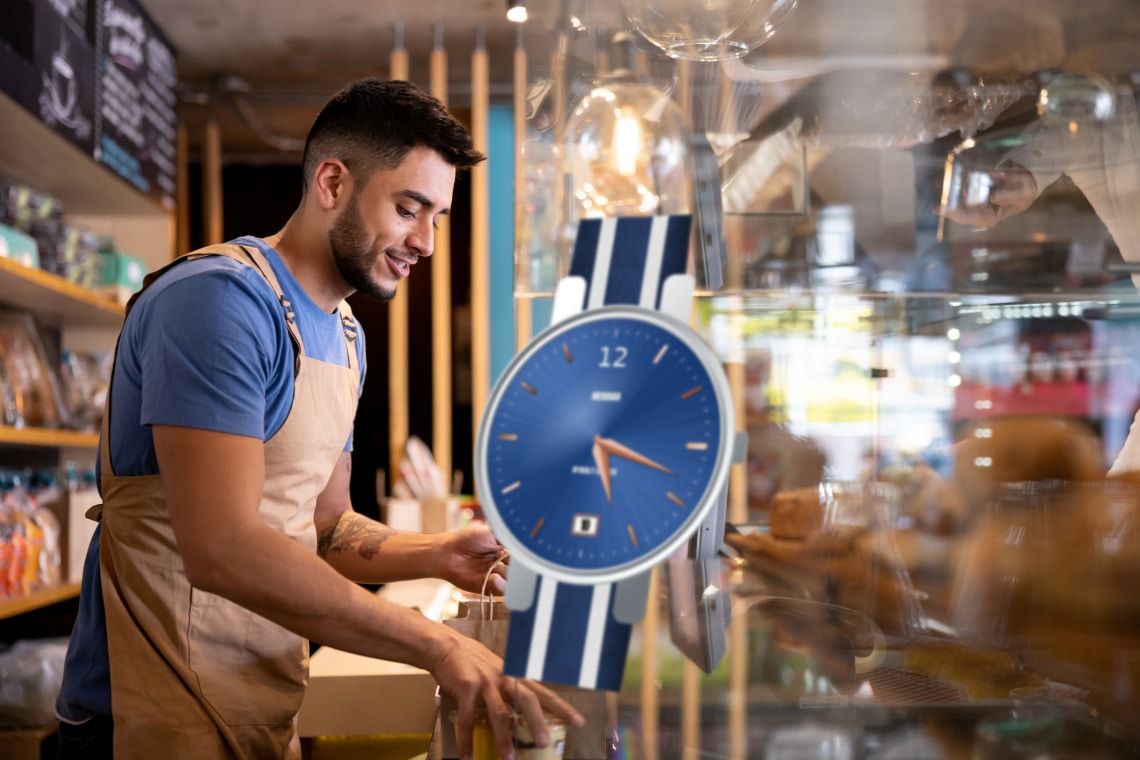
5h18
